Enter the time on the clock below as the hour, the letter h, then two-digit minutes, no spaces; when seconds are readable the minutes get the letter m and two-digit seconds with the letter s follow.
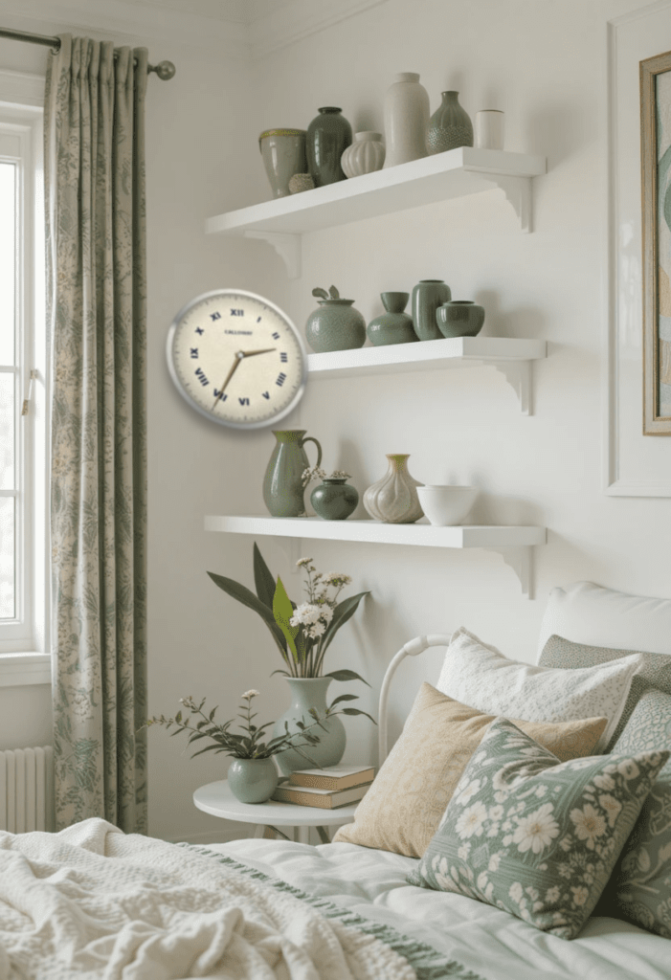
2h35
